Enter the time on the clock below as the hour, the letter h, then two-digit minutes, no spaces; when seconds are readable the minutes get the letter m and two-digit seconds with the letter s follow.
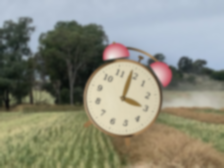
2h59
